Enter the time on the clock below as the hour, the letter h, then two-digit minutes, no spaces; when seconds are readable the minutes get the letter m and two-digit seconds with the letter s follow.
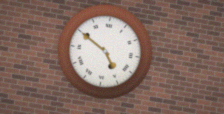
4h50
